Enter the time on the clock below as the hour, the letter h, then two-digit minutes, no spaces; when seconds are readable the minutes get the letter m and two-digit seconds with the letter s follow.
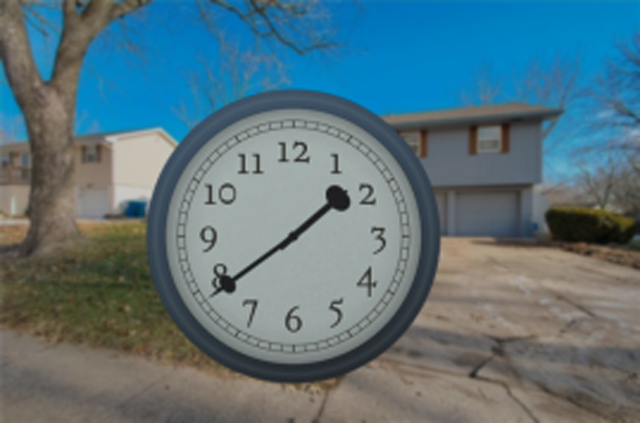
1h39
